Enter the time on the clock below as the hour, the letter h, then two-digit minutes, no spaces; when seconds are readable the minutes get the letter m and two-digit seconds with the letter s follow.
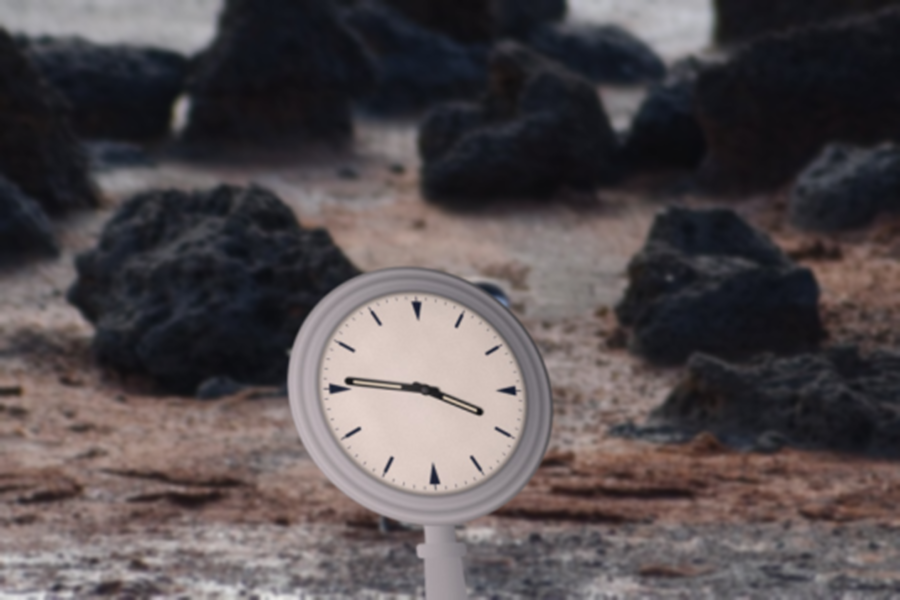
3h46
